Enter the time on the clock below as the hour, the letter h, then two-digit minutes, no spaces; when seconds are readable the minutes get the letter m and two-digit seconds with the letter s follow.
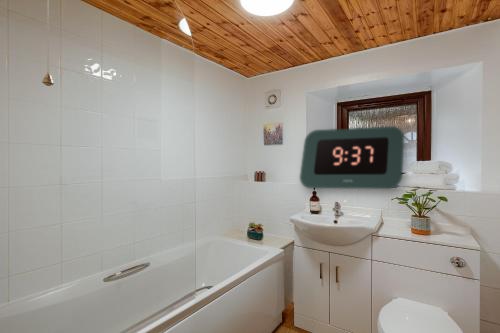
9h37
